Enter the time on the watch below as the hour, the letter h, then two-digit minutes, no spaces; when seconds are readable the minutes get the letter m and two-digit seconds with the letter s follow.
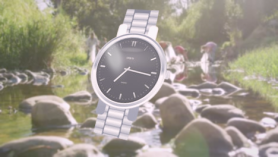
7h16
